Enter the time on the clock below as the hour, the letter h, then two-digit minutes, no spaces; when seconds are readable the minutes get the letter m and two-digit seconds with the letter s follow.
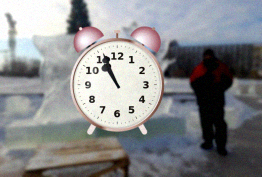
10h56
